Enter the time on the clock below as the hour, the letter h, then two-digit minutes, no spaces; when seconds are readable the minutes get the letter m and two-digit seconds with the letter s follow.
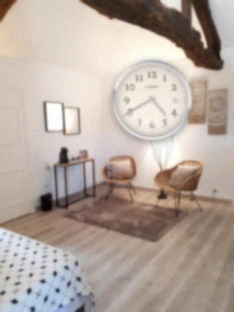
4h40
